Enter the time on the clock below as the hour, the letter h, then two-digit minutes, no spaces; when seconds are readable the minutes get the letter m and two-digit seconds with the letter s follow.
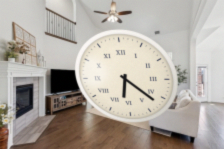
6h22
